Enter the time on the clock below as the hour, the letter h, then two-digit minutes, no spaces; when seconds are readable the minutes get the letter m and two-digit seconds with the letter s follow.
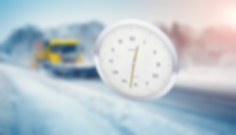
12h32
